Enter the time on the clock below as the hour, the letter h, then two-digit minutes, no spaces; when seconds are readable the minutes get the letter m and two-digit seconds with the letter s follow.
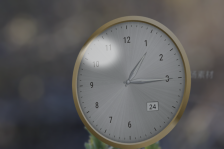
1h15
